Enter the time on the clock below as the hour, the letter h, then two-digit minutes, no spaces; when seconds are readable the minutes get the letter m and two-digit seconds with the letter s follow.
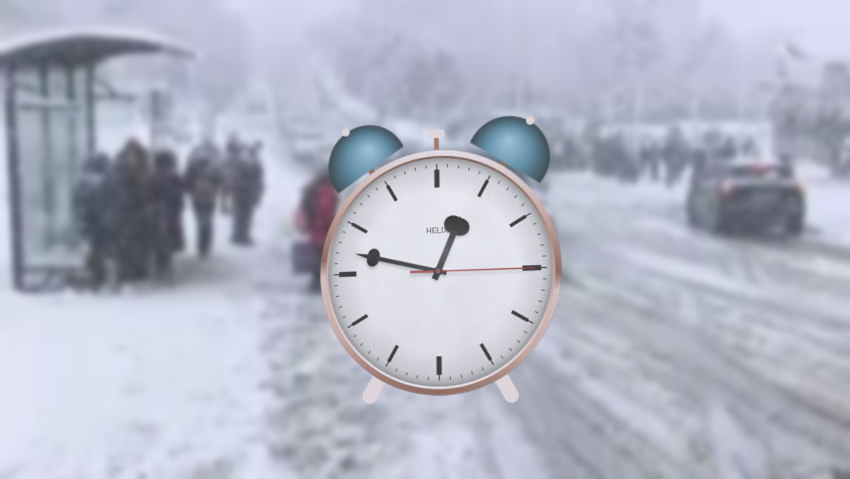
12h47m15s
